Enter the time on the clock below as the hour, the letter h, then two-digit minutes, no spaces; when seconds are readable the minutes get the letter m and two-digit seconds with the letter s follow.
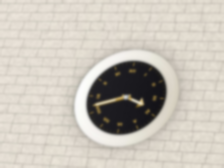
3h42
